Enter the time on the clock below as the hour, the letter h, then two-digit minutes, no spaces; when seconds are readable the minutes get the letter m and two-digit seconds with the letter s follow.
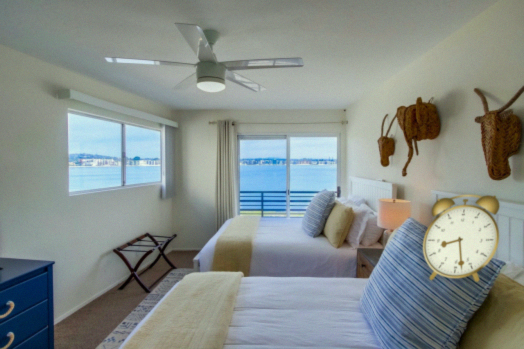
8h28
